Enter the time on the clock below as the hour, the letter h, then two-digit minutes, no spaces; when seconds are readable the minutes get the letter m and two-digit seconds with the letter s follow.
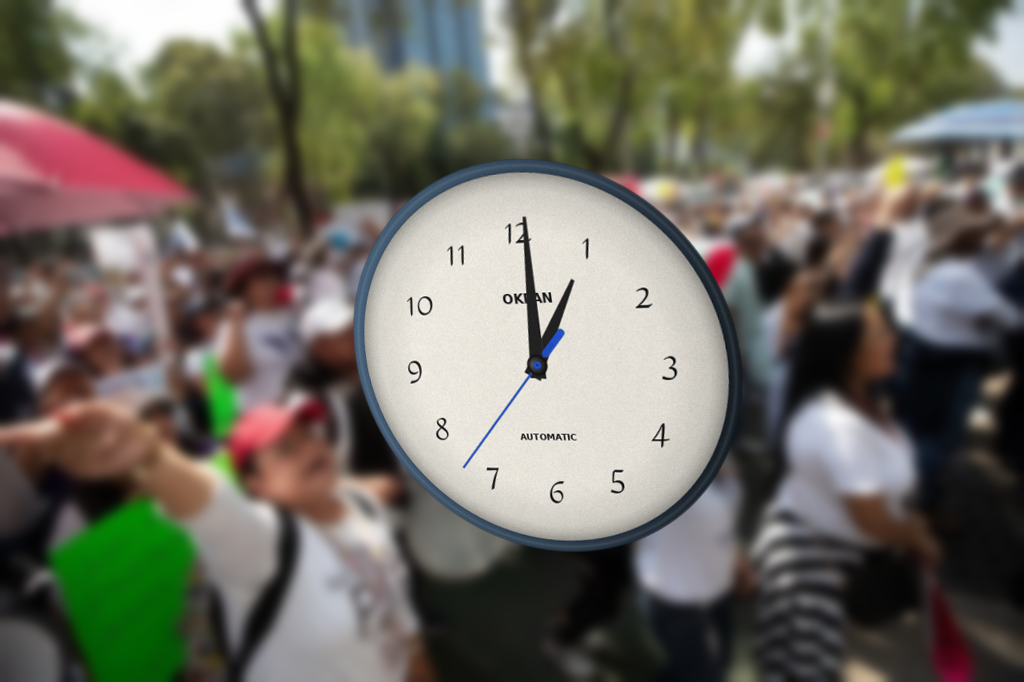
1h00m37s
